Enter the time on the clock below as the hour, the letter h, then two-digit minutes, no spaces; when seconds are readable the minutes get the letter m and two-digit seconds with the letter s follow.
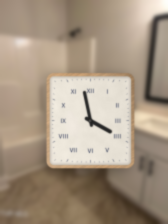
3h58
